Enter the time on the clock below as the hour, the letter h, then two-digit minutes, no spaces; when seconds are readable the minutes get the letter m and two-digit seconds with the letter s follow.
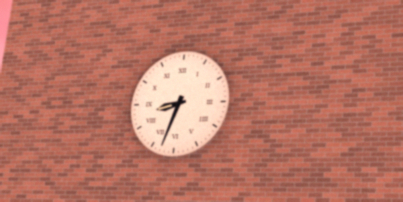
8h33
